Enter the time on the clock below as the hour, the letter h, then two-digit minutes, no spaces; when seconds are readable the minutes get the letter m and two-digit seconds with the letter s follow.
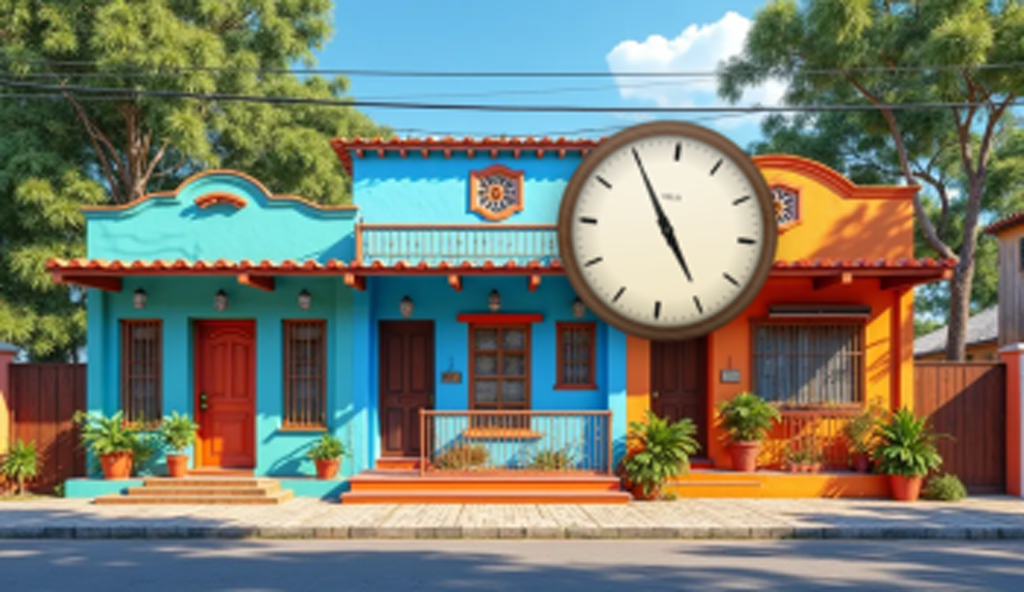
4h55
